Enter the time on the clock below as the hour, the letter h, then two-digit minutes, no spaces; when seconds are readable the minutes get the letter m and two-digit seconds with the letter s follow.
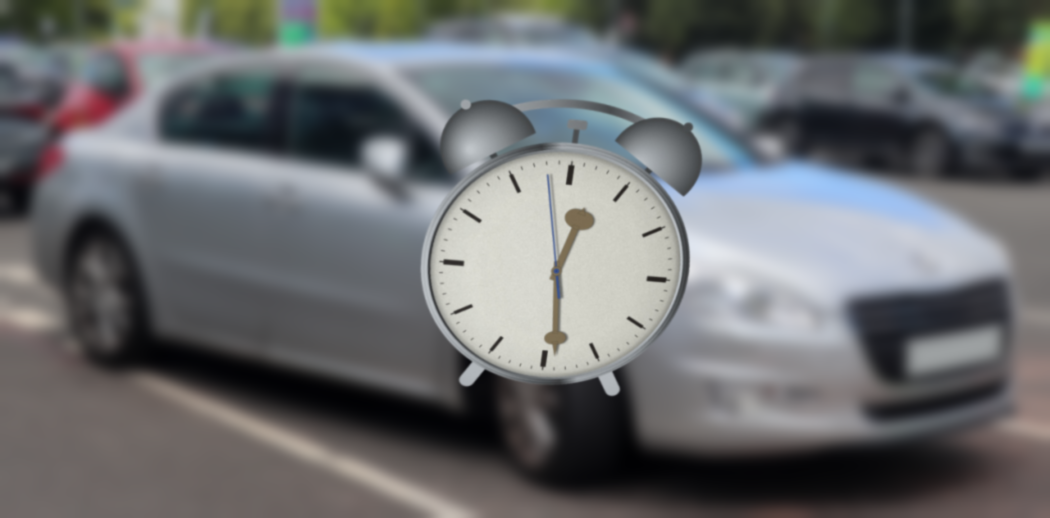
12h28m58s
